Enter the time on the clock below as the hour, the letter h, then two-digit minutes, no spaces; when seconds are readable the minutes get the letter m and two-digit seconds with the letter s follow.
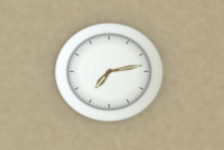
7h13
